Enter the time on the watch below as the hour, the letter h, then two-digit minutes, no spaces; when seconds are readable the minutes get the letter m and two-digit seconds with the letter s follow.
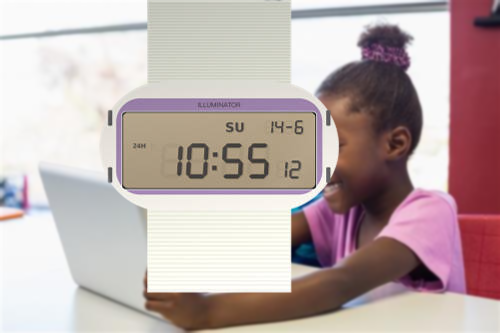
10h55m12s
